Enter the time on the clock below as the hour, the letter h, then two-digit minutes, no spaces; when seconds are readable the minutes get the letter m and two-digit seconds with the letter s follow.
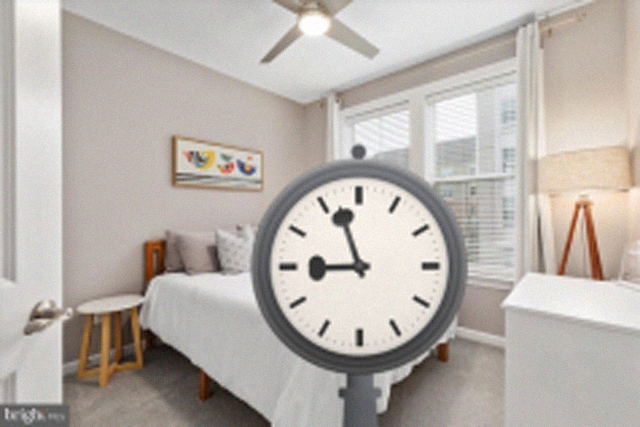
8h57
